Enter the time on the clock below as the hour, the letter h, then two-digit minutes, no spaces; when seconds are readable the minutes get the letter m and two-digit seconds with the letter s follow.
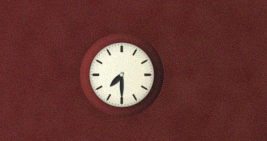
7h30
